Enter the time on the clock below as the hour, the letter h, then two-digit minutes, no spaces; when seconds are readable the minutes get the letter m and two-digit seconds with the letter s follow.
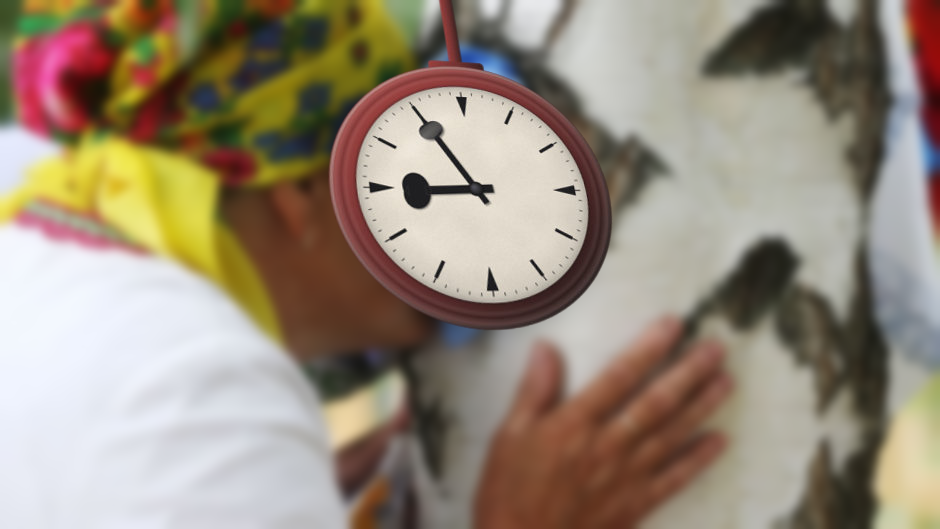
8h55
